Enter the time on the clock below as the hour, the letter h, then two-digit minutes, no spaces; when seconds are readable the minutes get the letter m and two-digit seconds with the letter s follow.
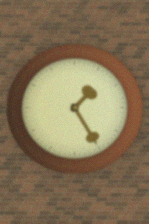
1h25
